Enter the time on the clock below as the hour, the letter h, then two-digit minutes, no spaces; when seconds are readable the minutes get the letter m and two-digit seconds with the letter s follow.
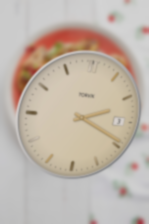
2h19
